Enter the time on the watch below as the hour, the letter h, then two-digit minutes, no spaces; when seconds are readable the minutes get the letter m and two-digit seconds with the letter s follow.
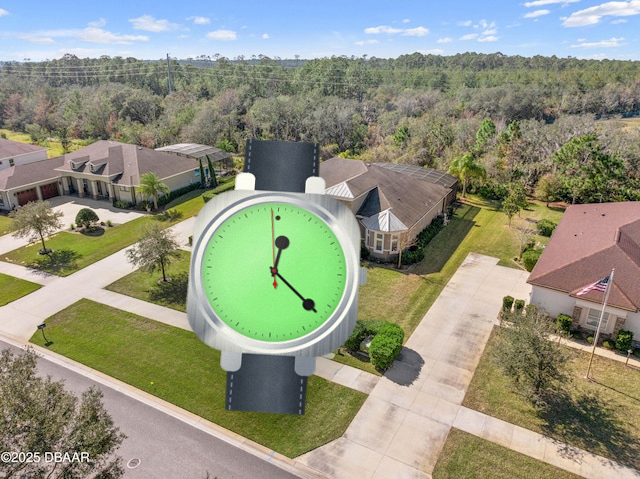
12h21m59s
